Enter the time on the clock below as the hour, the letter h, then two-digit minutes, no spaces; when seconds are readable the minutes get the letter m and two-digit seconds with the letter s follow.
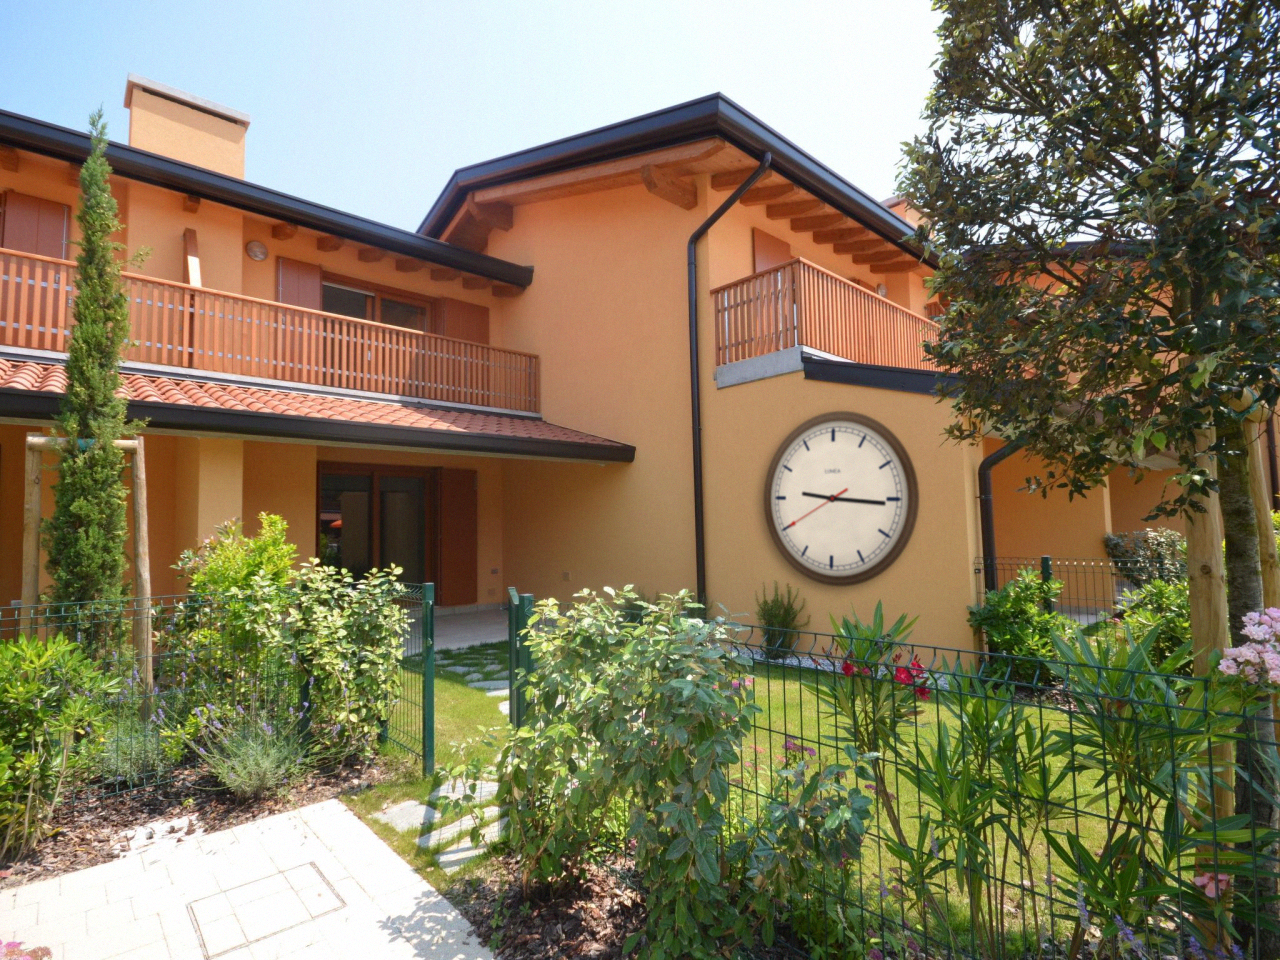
9h15m40s
